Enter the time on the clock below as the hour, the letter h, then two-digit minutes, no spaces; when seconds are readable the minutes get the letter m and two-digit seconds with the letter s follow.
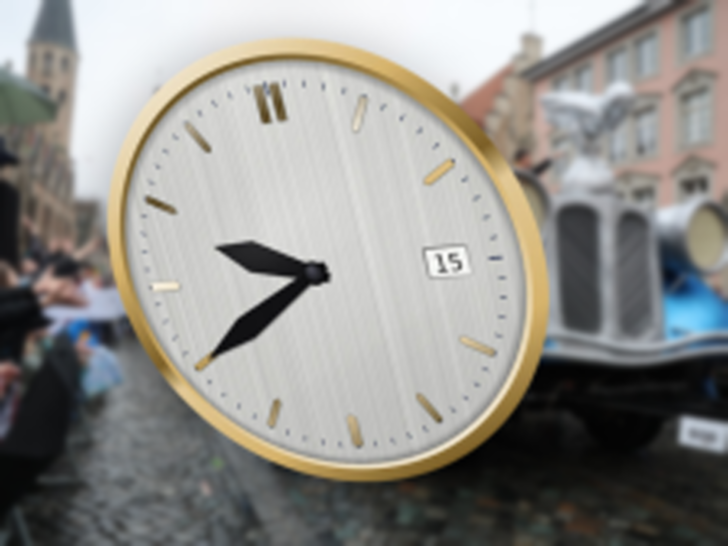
9h40
